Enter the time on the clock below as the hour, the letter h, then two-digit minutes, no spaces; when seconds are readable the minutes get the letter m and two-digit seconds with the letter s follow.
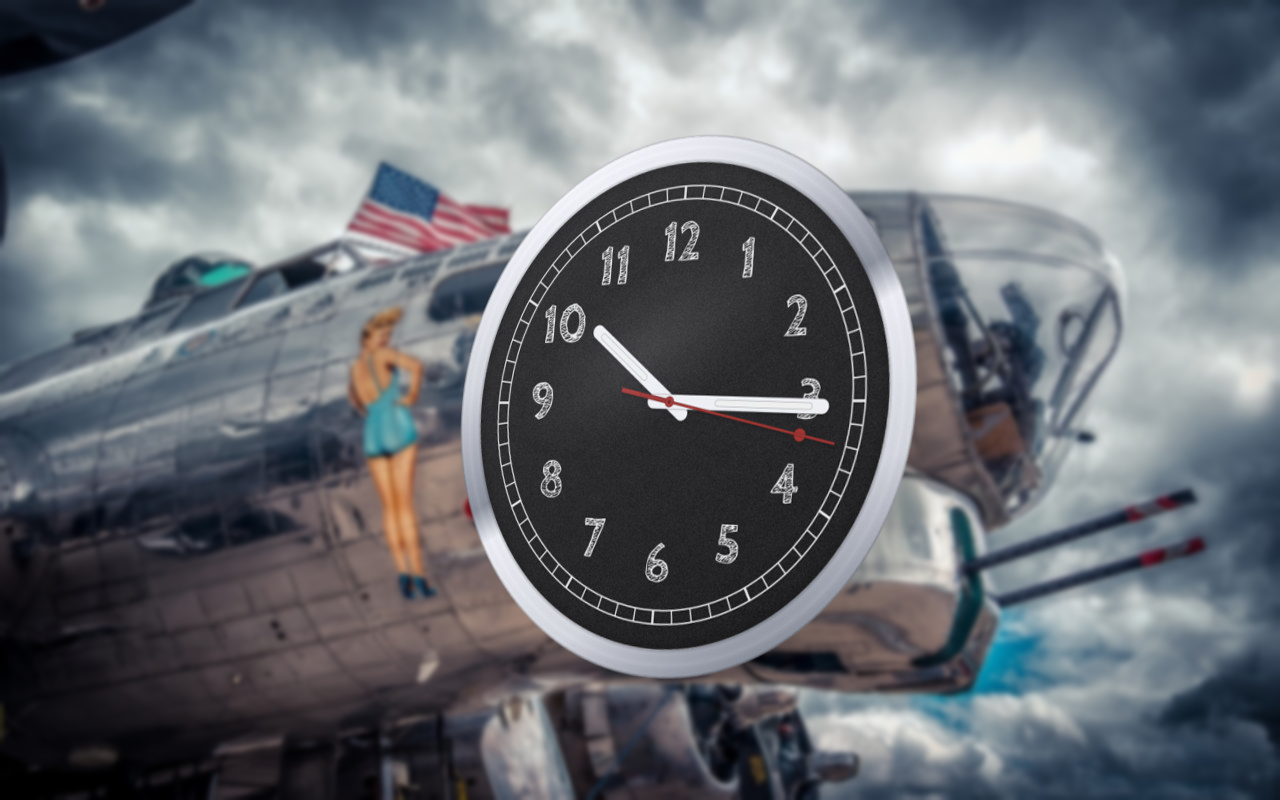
10h15m17s
